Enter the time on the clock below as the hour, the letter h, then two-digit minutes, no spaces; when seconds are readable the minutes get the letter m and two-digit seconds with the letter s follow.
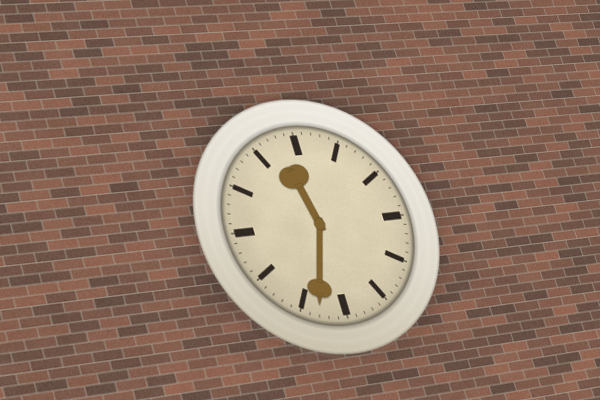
11h33
